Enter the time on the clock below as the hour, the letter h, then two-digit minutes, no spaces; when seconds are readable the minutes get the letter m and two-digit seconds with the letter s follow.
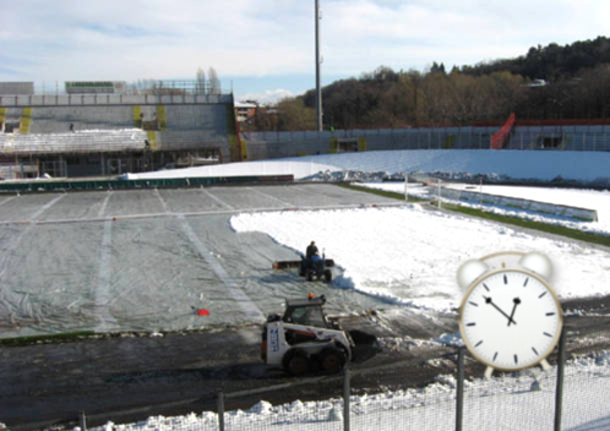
12h53
